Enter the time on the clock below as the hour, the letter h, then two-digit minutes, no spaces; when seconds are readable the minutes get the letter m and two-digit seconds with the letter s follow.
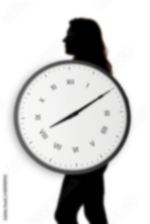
8h10
